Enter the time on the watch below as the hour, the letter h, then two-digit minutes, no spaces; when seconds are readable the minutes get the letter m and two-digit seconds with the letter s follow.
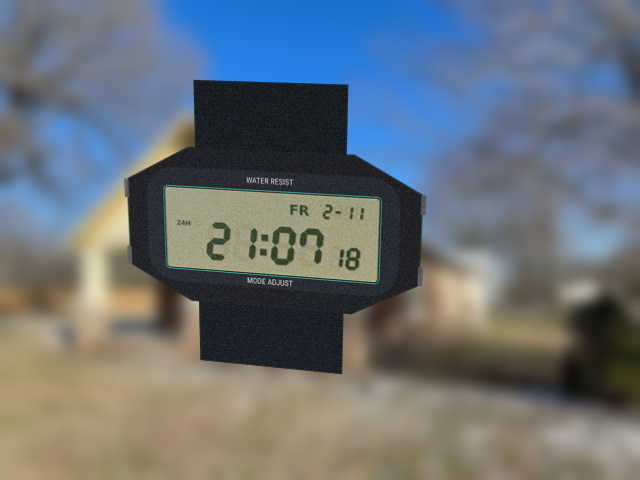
21h07m18s
